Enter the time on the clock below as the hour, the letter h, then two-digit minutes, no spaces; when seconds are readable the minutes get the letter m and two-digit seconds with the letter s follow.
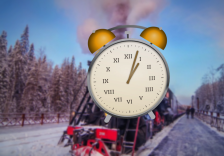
1h03
